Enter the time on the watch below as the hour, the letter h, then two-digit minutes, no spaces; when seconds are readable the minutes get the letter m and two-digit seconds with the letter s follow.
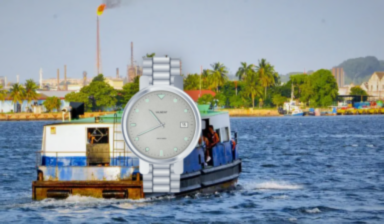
10h41
